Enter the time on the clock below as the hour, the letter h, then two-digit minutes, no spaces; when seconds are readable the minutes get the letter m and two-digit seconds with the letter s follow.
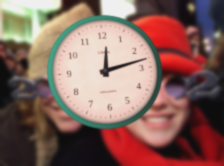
12h13
